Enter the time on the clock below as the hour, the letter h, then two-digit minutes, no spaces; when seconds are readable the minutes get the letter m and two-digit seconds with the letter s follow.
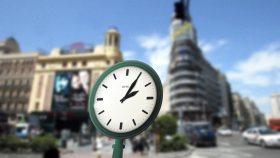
2h05
